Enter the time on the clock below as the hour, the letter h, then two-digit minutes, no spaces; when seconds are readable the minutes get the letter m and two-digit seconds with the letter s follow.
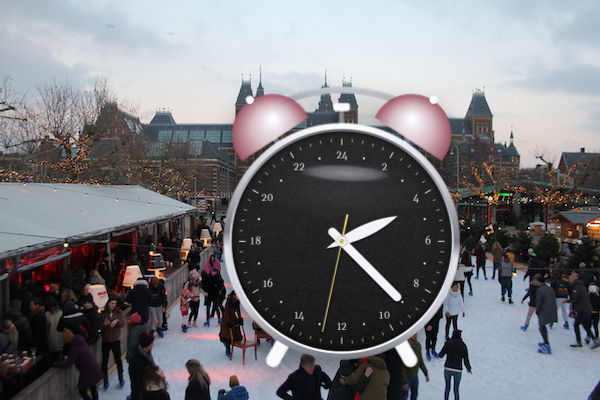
4h22m32s
